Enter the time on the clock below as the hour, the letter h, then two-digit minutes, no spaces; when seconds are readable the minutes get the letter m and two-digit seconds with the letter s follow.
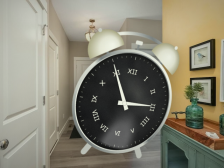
2h55
